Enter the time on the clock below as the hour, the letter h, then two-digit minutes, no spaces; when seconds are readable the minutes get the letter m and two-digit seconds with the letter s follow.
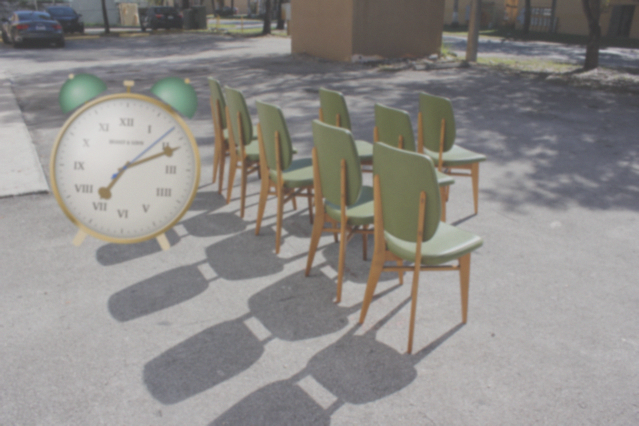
7h11m08s
